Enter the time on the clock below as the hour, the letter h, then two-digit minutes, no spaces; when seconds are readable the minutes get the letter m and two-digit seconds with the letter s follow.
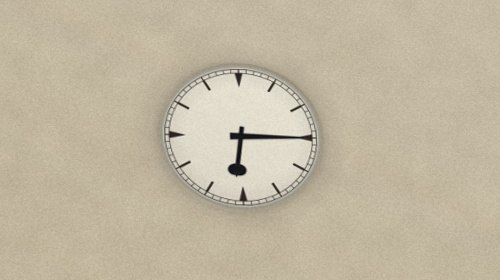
6h15
